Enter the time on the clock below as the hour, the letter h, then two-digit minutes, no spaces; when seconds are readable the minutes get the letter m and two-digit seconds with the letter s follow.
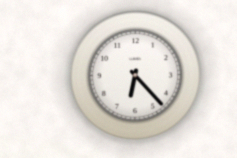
6h23
